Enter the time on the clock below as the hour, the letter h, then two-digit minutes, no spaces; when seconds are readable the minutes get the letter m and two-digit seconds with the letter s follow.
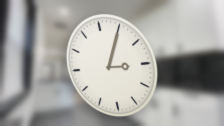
3h05
